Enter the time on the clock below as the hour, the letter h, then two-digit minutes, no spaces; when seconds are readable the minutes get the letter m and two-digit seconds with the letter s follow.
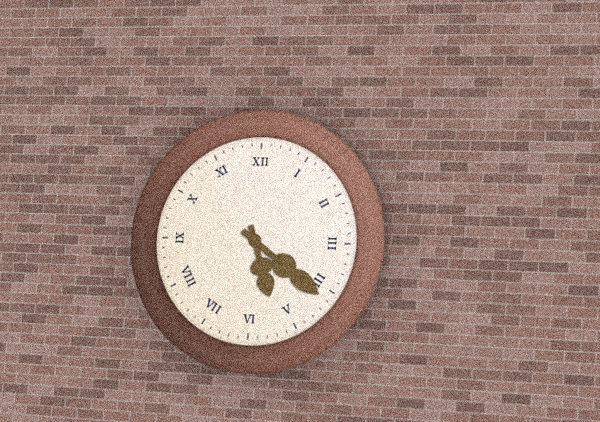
5h21
